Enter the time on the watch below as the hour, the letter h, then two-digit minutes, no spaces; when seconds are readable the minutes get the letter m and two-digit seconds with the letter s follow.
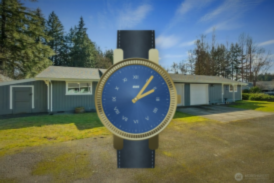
2h06
